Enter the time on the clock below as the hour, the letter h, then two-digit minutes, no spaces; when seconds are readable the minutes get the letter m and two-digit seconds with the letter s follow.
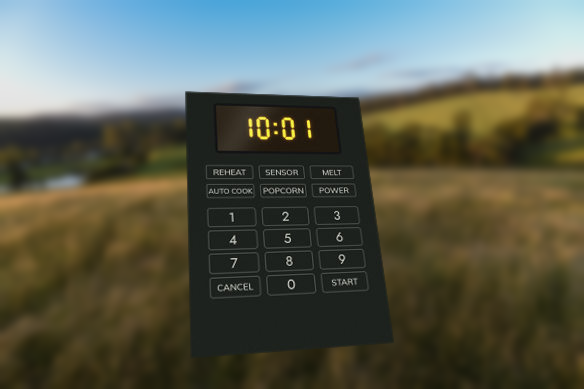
10h01
